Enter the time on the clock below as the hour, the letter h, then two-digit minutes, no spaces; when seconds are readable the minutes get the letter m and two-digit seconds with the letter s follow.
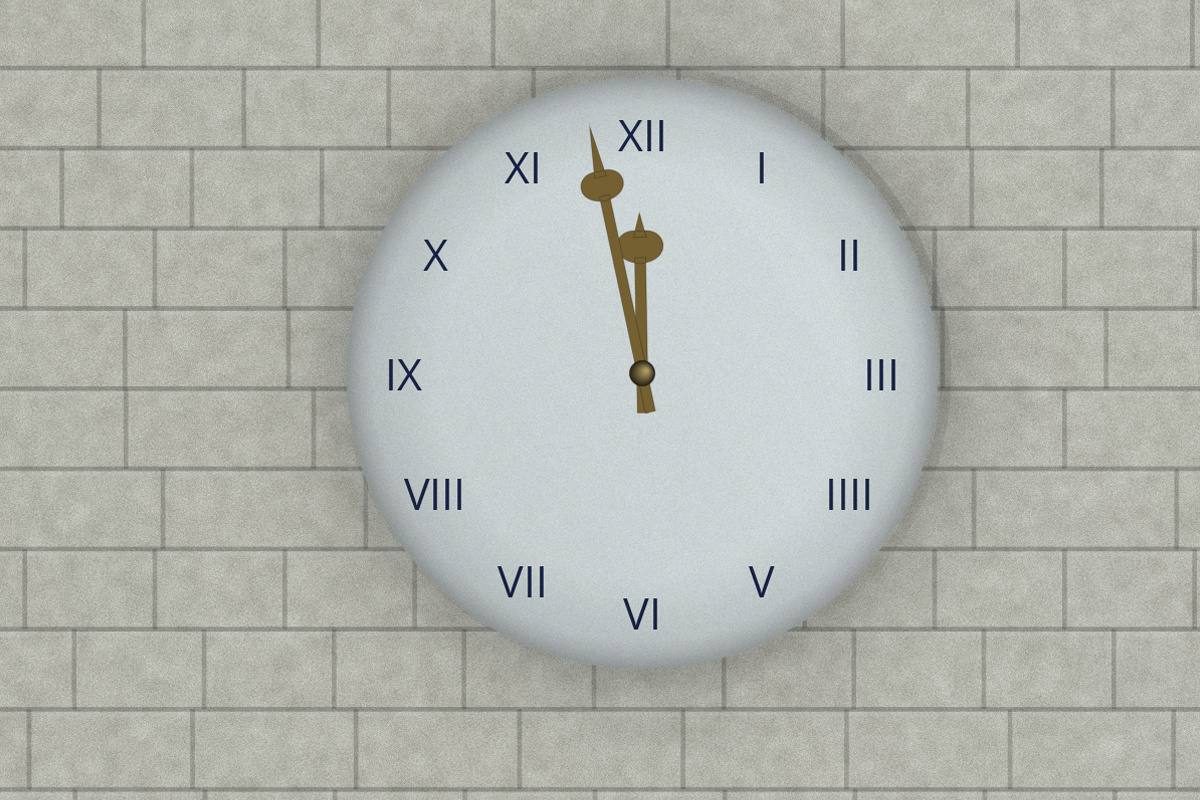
11h58
